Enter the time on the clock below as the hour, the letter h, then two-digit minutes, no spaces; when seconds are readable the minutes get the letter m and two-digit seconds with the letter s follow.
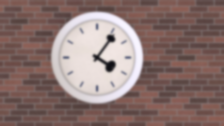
4h06
